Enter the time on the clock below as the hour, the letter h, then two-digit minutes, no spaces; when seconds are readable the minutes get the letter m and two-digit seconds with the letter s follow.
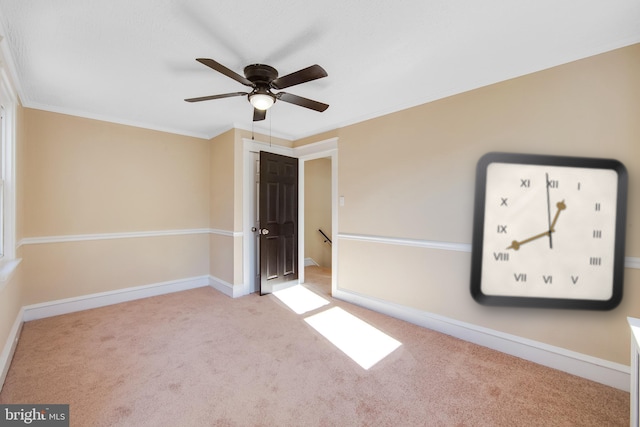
12h40m59s
